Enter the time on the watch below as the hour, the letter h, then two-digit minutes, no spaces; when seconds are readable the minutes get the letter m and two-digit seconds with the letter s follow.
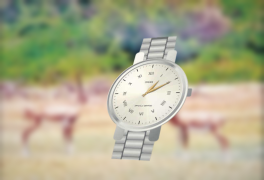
1h10
